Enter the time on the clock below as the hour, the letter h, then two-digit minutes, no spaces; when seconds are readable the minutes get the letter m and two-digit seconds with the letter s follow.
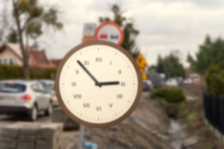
2h53
